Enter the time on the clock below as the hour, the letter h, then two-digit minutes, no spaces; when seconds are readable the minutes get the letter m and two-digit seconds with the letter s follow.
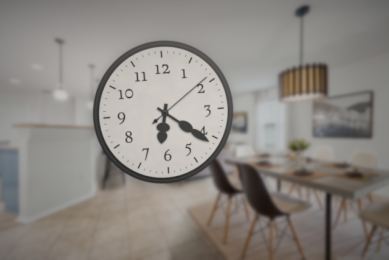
6h21m09s
